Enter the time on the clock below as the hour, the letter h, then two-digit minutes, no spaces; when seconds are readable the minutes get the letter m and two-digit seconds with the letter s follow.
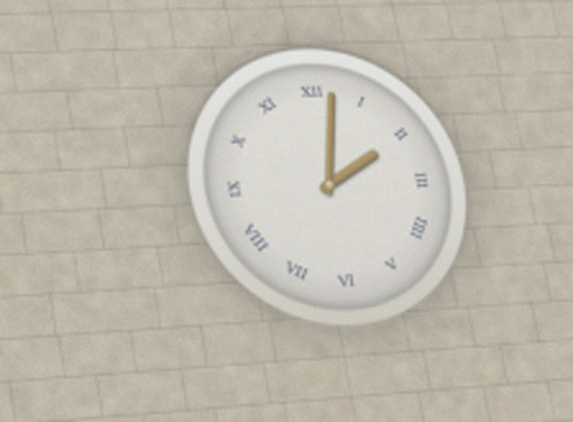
2h02
